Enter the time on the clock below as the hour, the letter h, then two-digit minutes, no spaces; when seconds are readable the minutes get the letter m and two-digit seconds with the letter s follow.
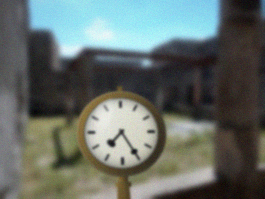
7h25
